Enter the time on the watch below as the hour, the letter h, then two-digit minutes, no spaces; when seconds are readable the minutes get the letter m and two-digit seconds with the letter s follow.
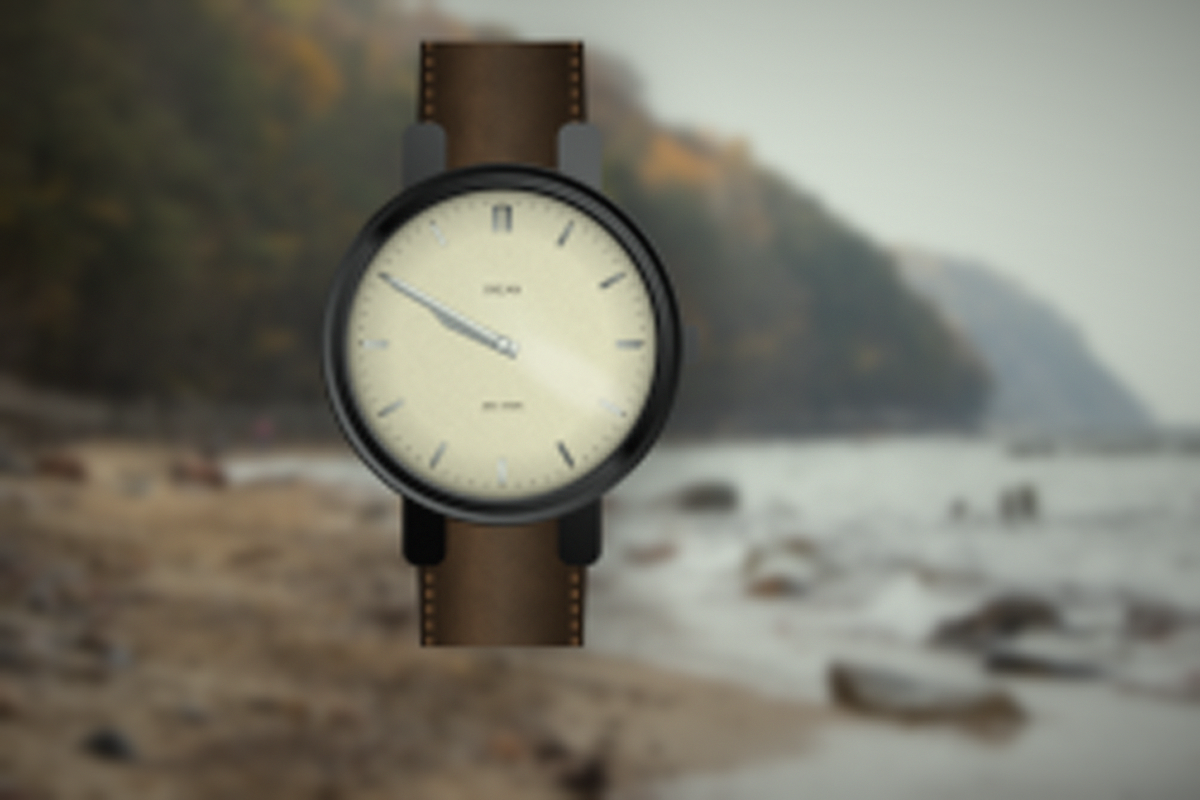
9h50
